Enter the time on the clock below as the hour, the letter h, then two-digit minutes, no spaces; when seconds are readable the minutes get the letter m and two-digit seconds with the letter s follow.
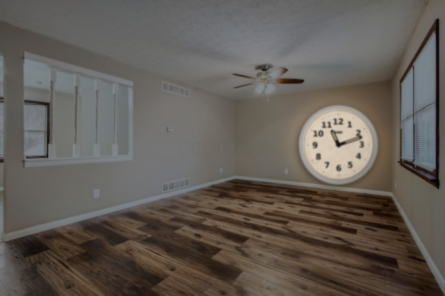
11h12
